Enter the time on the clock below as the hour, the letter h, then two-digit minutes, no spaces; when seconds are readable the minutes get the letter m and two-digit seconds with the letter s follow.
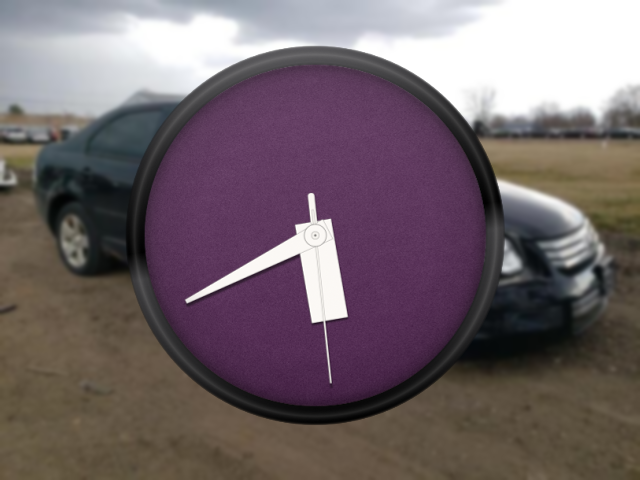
5h40m29s
